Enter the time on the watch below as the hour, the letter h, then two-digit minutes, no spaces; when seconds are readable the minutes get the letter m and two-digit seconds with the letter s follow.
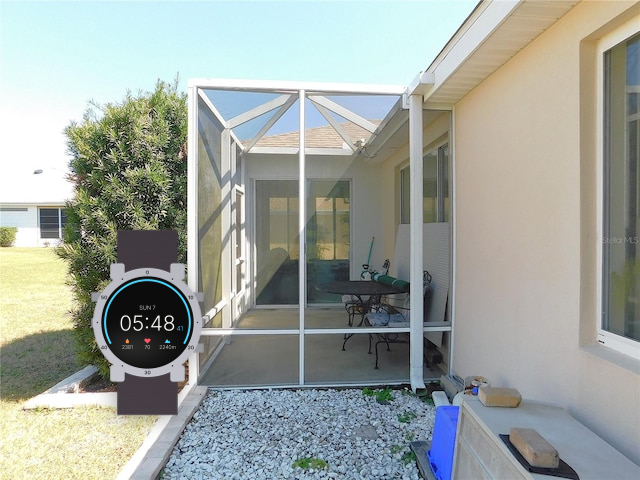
5h48
